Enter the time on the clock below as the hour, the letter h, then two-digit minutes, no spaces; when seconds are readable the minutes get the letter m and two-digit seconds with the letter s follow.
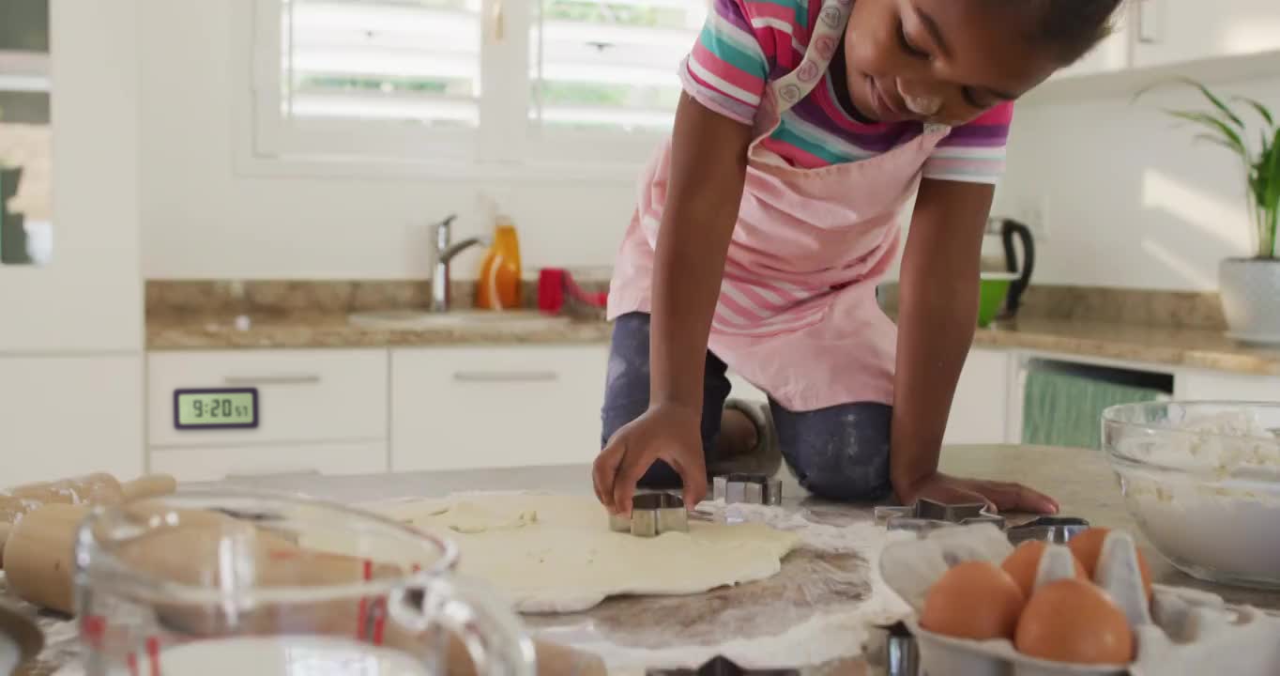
9h20
